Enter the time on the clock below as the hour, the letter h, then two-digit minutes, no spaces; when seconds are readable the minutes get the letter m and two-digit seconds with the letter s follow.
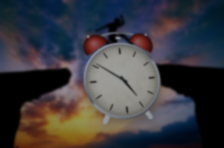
4h51
